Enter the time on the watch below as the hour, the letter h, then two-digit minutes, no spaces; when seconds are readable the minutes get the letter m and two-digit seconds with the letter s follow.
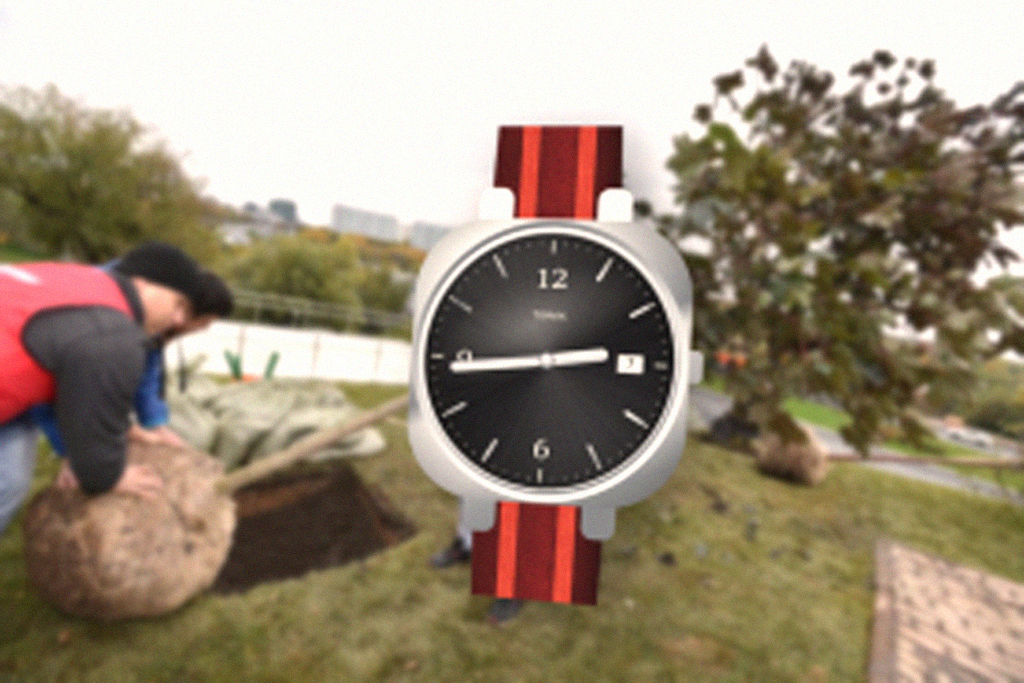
2h44
